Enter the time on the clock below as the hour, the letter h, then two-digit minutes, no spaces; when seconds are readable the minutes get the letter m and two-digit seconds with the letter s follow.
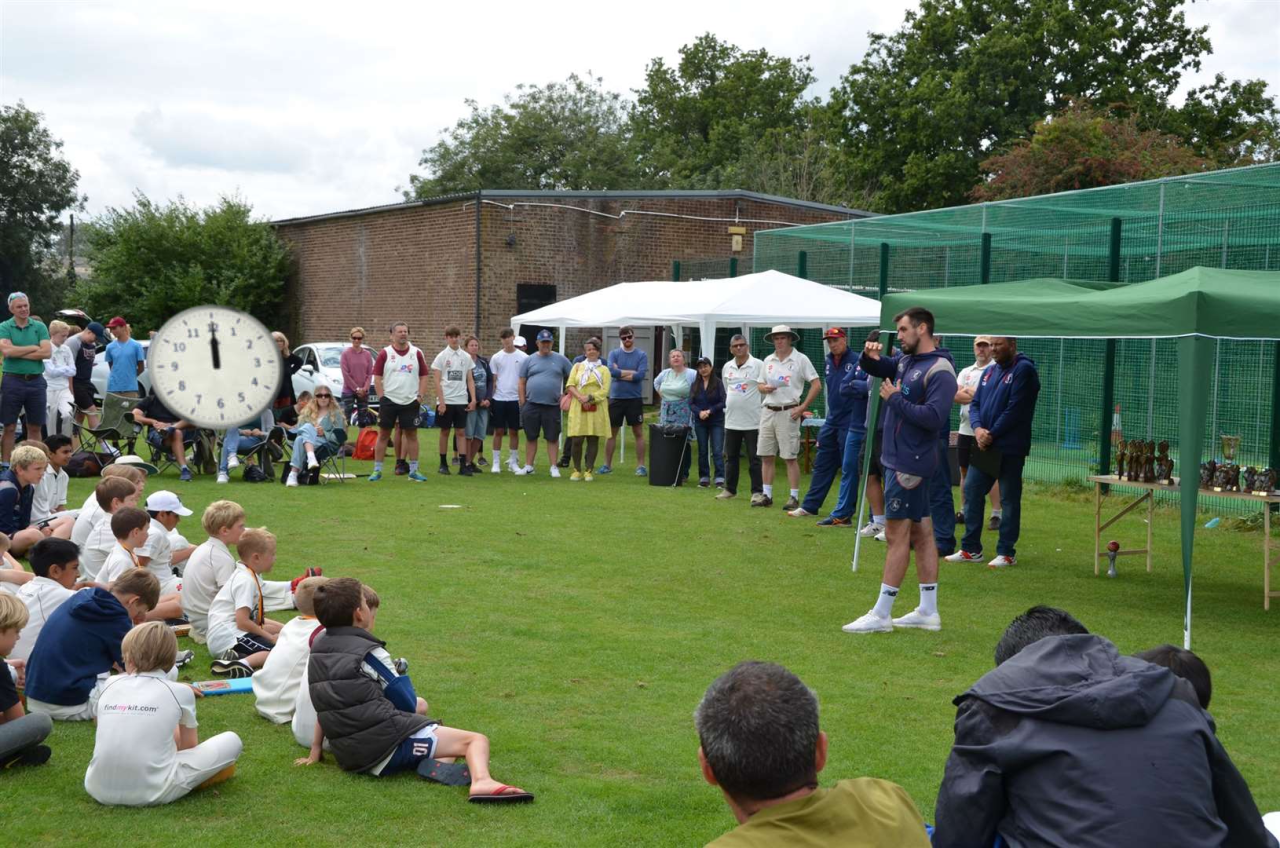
12h00
